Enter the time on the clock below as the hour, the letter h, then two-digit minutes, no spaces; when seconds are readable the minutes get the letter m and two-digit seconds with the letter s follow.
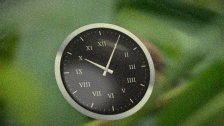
10h05
